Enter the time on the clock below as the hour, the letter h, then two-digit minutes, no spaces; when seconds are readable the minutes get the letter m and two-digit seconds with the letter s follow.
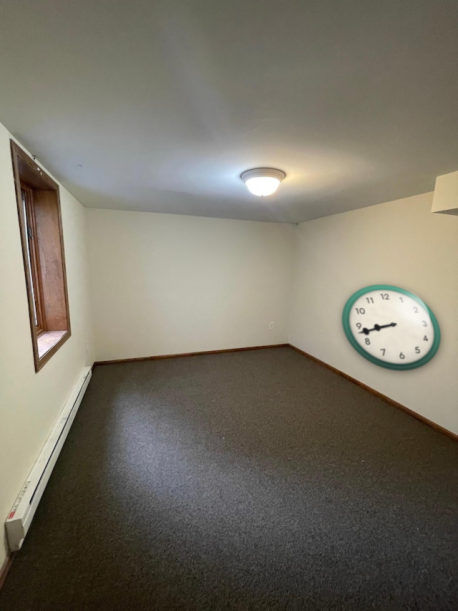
8h43
